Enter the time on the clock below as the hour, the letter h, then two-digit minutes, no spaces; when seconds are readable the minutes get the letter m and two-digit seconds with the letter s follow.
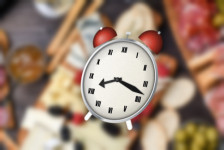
8h18
